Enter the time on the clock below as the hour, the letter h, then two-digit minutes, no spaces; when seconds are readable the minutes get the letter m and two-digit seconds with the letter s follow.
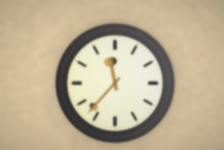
11h37
